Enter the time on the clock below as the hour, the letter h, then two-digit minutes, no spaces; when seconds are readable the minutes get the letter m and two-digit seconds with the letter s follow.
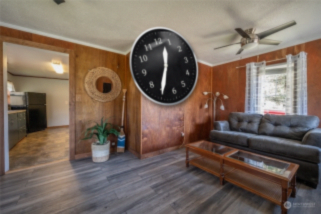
12h35
